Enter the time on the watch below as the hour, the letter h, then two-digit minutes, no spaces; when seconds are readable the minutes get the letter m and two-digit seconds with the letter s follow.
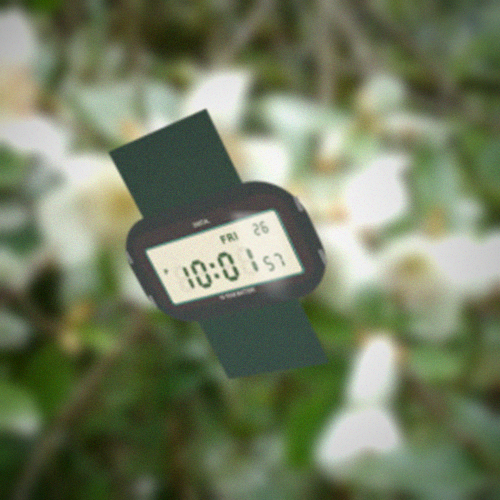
10h01m57s
